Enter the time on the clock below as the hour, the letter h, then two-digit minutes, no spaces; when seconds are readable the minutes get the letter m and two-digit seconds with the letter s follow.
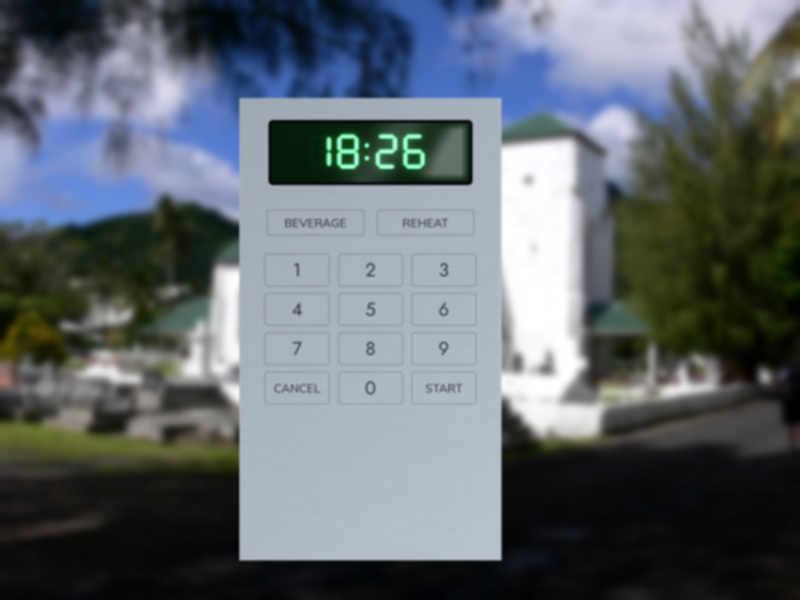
18h26
